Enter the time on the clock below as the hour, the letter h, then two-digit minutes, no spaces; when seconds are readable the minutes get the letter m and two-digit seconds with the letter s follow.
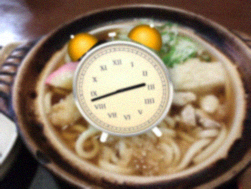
2h43
